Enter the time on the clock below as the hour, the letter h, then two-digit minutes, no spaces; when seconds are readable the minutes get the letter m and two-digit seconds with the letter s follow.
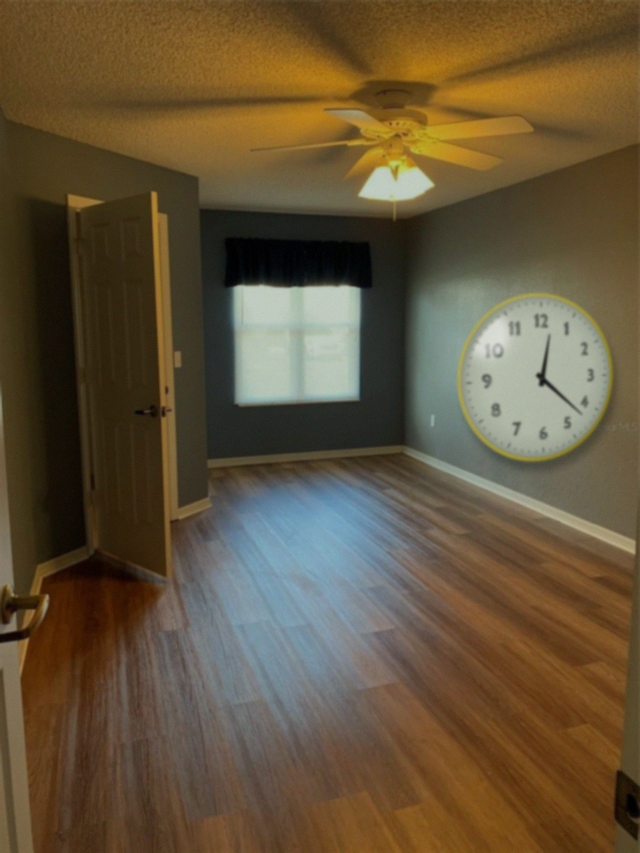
12h22
